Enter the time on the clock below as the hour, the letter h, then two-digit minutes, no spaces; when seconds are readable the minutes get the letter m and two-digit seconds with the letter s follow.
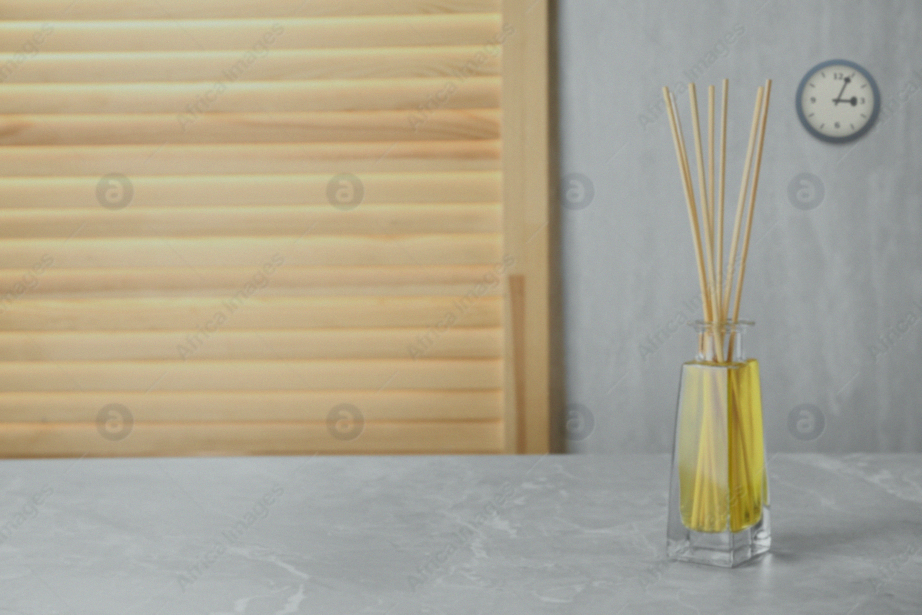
3h04
